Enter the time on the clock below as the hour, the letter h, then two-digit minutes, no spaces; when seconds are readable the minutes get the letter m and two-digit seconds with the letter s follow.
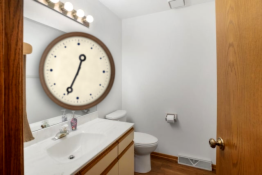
12h34
